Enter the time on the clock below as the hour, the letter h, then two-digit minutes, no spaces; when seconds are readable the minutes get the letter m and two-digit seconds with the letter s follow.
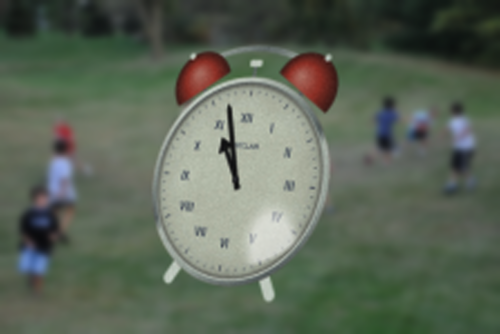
10h57
